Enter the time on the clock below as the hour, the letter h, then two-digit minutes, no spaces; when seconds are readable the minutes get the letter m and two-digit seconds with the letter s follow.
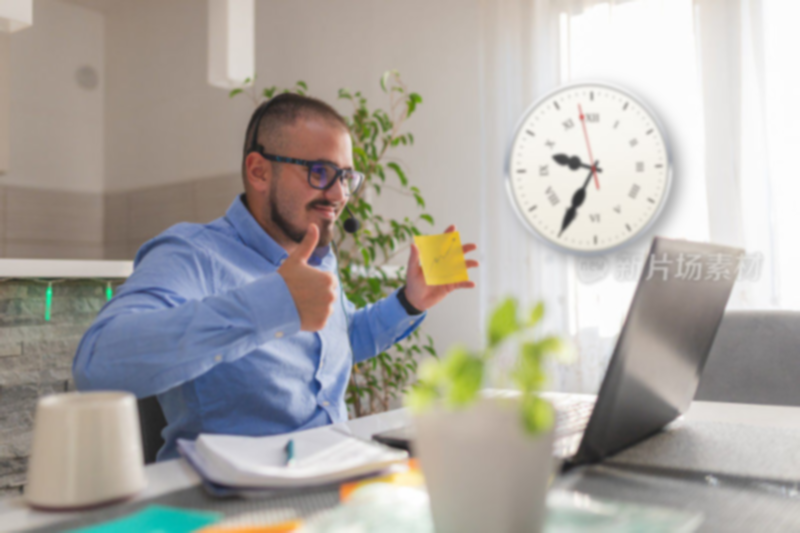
9h34m58s
